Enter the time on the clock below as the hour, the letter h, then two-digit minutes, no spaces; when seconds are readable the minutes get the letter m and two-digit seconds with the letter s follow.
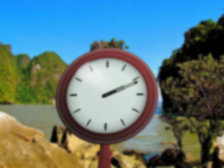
2h11
